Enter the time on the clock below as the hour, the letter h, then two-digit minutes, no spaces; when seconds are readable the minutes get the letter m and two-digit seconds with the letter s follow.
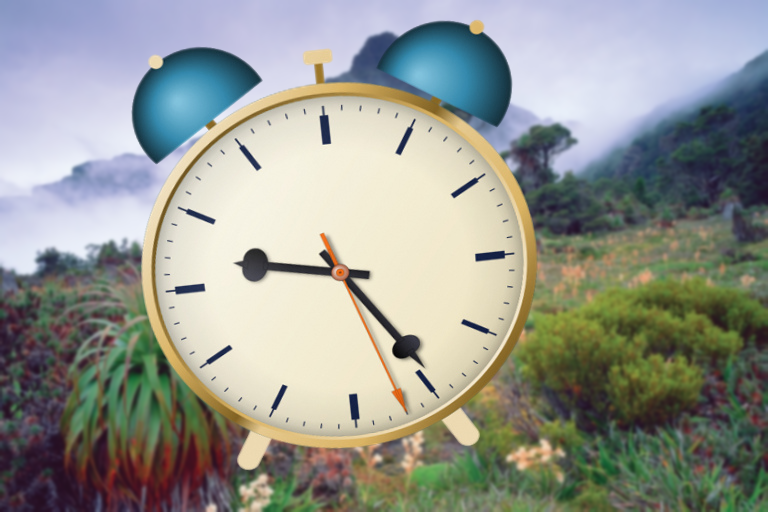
9h24m27s
